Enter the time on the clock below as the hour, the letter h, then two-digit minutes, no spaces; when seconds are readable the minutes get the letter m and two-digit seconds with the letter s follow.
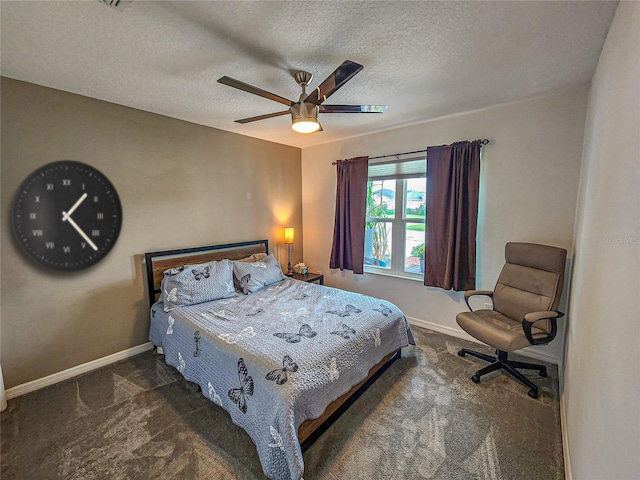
1h23
